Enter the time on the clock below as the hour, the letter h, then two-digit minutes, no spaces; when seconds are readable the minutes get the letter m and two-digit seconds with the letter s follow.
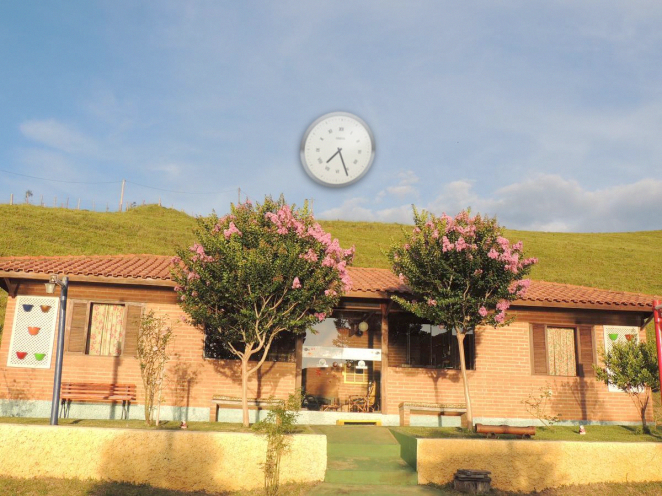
7h26
